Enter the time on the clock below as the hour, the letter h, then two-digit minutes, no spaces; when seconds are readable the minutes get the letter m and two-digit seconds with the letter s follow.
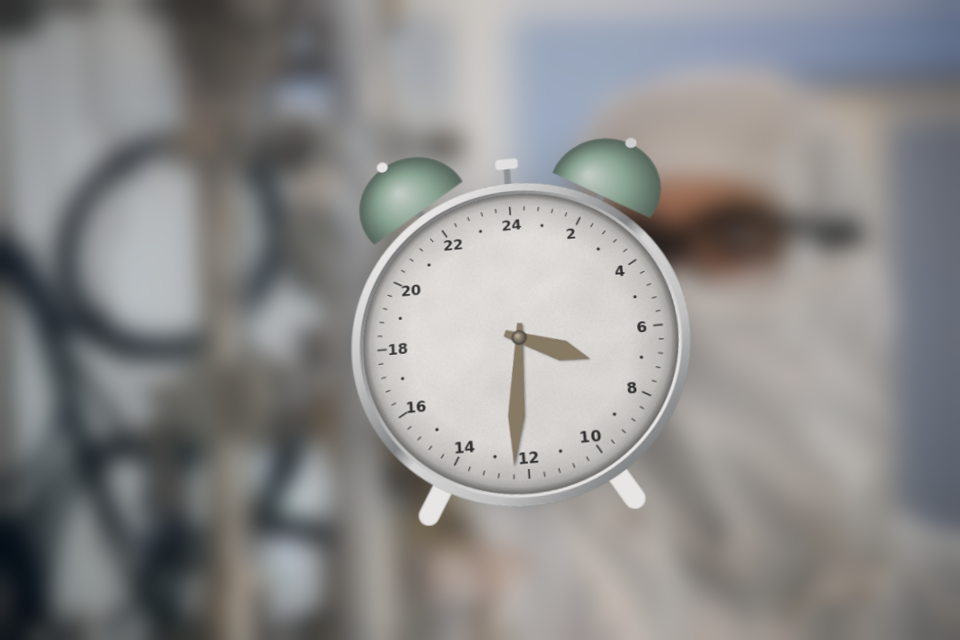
7h31
